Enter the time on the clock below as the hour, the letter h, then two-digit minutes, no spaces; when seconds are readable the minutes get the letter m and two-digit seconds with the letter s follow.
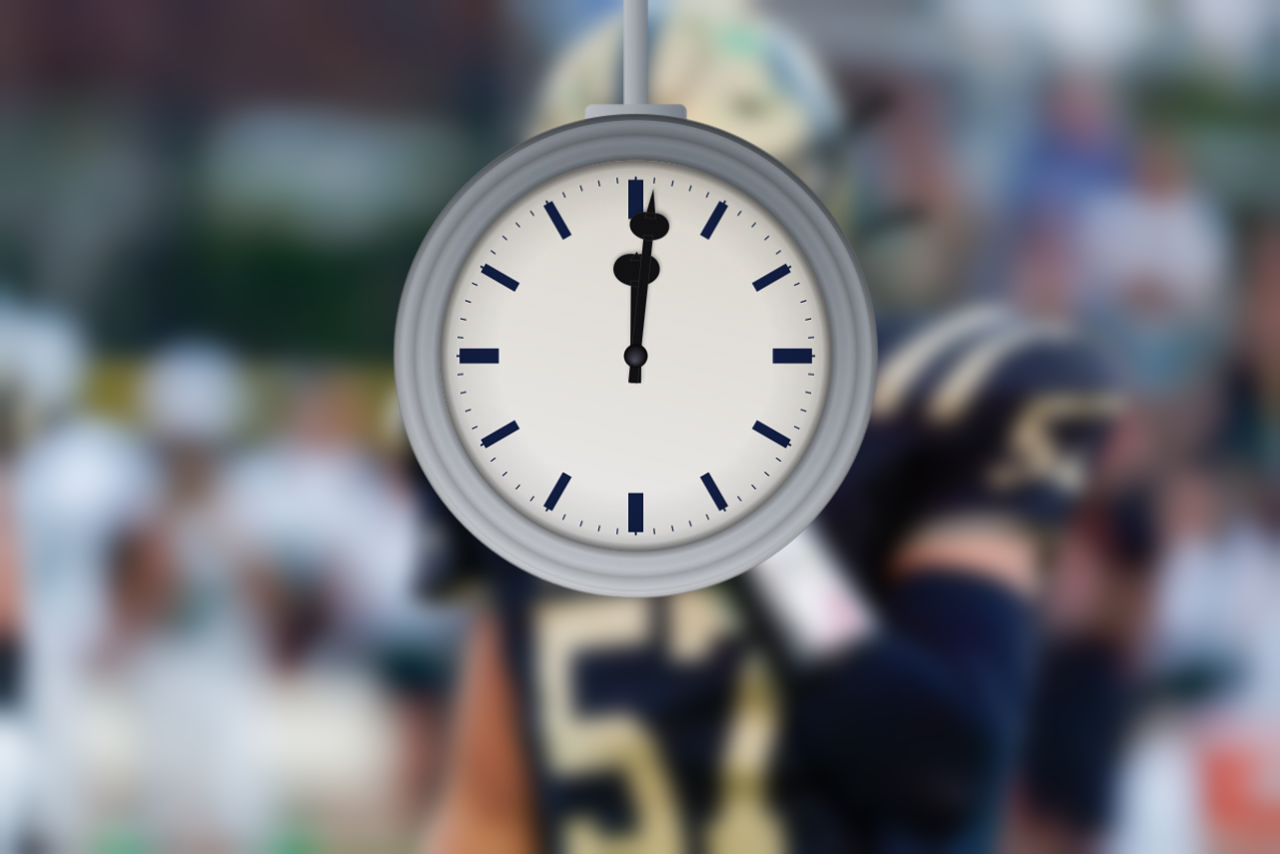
12h01
